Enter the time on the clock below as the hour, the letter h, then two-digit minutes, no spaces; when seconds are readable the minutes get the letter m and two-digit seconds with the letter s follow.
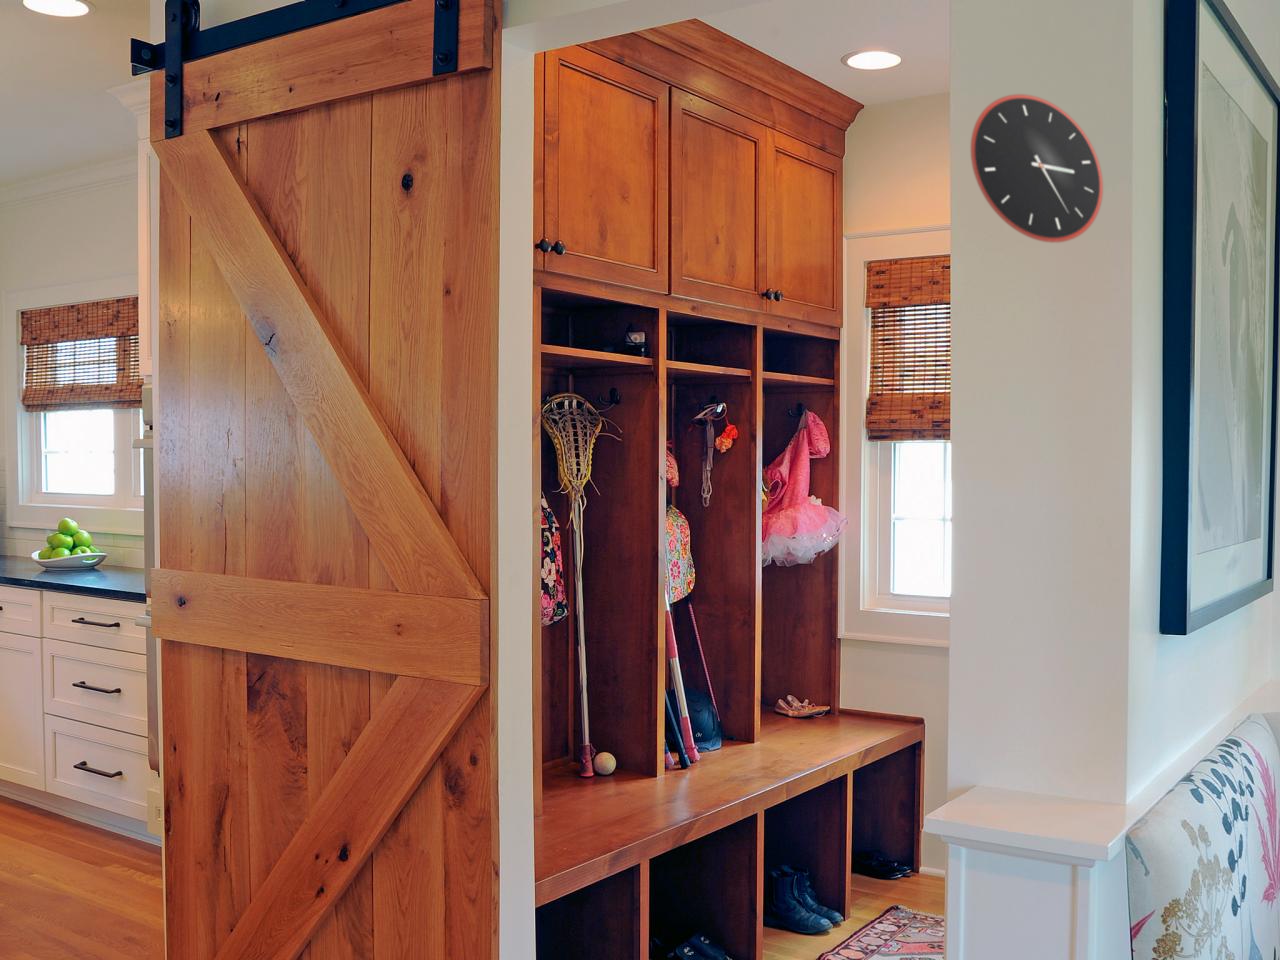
3h27
